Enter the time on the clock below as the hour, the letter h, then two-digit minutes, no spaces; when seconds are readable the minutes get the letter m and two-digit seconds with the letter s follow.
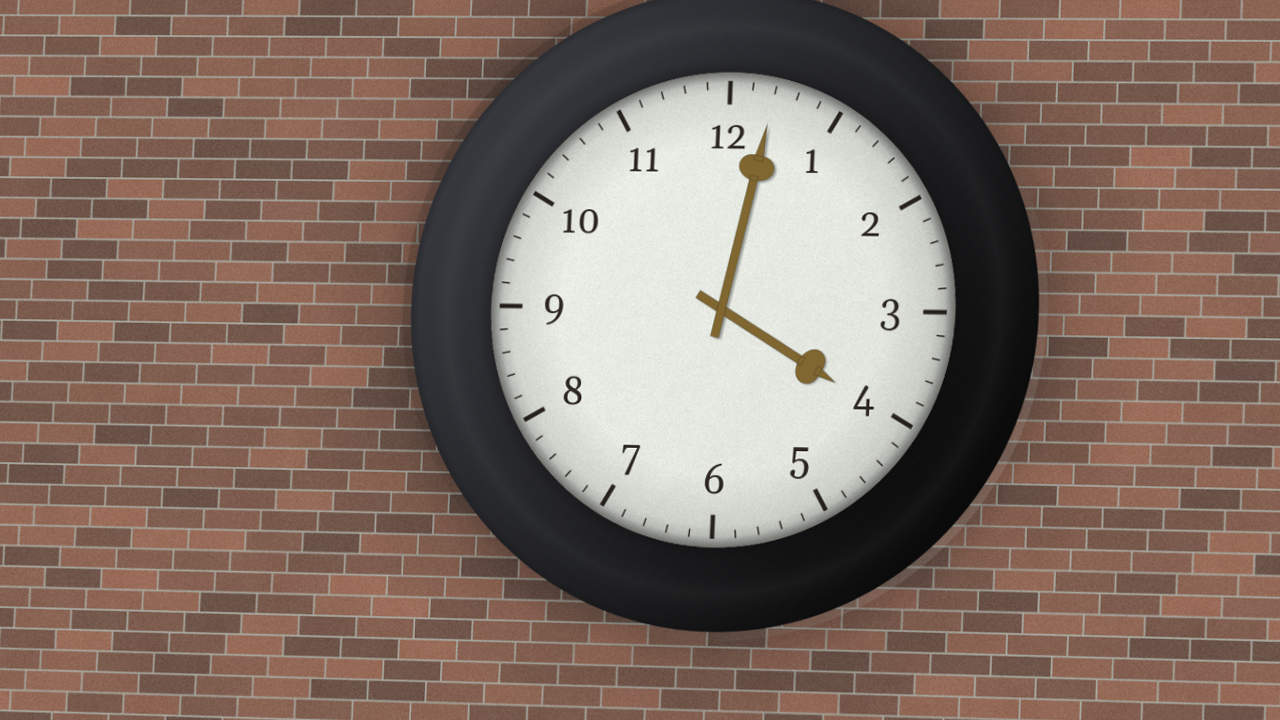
4h02
